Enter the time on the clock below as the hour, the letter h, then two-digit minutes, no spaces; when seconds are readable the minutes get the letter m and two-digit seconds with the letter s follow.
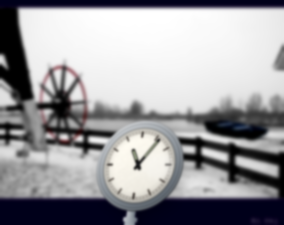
11h06
